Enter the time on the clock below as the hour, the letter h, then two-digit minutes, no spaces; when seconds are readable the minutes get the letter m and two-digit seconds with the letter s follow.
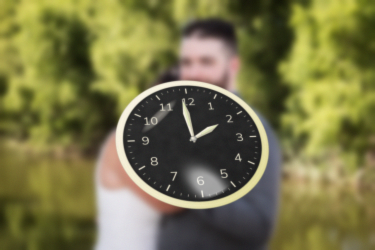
1h59
